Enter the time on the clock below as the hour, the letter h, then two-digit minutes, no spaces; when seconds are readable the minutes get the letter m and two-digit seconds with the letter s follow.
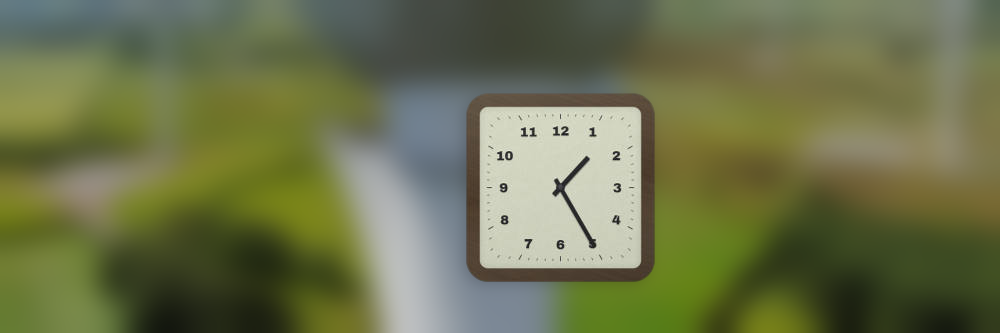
1h25
